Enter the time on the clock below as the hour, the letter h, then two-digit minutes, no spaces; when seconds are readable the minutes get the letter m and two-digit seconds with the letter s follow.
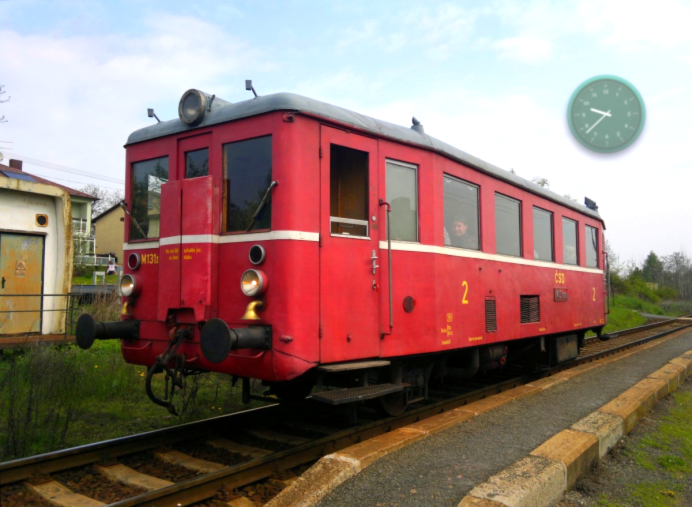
9h38
